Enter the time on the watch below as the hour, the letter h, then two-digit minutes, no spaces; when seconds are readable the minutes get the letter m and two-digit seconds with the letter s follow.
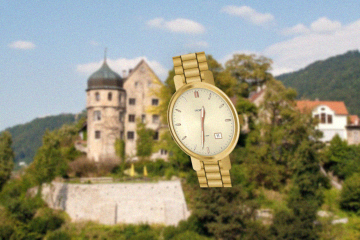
12h32
